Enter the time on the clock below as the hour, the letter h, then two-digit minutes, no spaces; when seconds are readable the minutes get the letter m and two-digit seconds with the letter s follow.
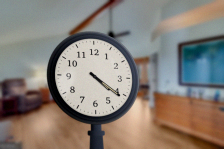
4h21
